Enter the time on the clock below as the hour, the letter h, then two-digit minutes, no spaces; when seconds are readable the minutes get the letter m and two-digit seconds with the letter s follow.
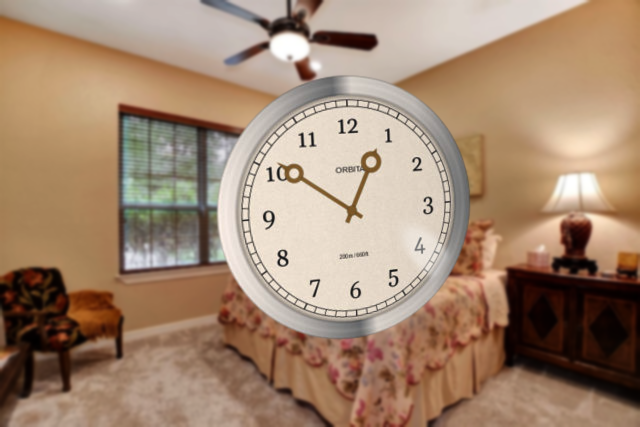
12h51
